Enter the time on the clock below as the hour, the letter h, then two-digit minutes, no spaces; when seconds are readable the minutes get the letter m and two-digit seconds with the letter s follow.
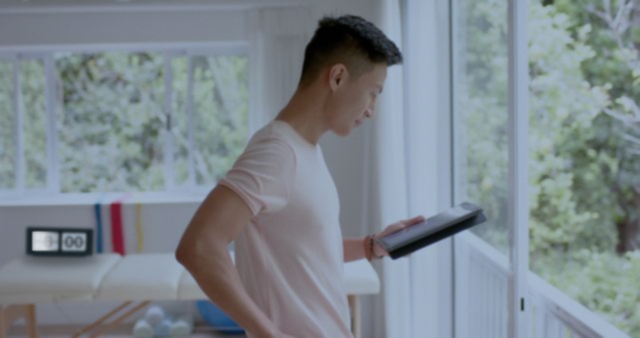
8h00
